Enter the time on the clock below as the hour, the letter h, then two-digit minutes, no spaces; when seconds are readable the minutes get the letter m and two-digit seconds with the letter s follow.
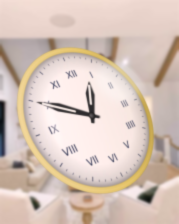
12h50
